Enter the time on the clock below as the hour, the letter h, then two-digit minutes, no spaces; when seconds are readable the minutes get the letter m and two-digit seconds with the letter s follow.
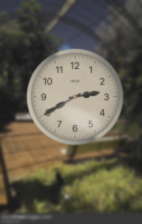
2h40
